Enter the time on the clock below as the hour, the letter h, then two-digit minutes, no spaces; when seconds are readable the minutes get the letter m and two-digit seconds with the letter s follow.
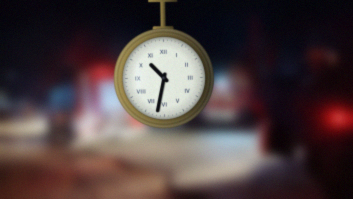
10h32
